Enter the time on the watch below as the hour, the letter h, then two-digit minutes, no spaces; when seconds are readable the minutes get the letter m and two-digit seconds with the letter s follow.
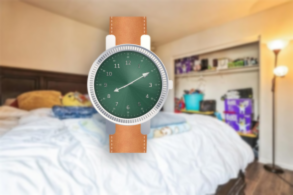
8h10
